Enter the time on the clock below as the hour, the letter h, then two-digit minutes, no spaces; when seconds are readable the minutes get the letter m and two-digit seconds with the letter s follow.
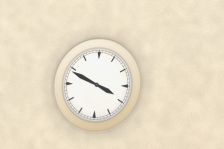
3h49
